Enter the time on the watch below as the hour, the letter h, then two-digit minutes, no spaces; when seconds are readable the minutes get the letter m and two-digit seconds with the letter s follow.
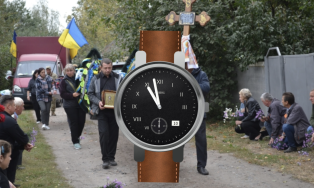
10h58
